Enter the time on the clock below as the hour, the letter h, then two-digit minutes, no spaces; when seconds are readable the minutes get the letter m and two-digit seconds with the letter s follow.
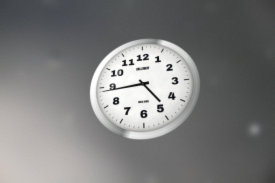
4h44
